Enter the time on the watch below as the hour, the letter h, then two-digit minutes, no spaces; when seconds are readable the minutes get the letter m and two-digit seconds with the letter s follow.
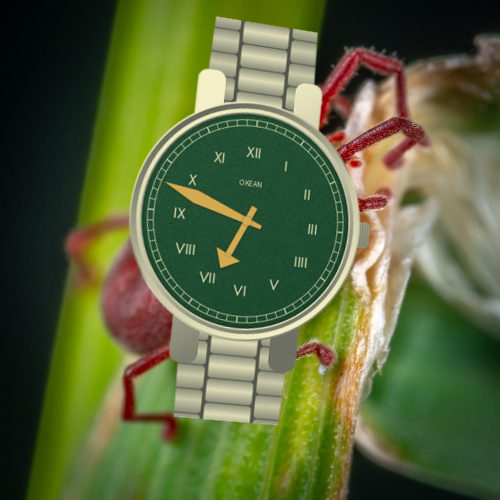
6h48
